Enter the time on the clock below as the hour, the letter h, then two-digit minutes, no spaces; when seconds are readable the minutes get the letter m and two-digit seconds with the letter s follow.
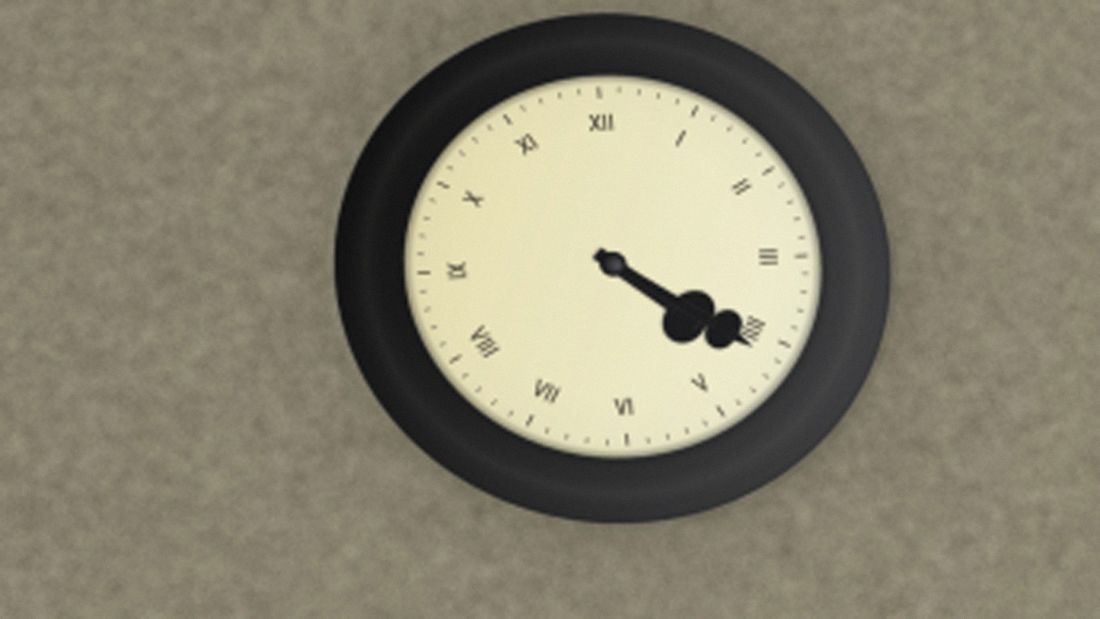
4h21
